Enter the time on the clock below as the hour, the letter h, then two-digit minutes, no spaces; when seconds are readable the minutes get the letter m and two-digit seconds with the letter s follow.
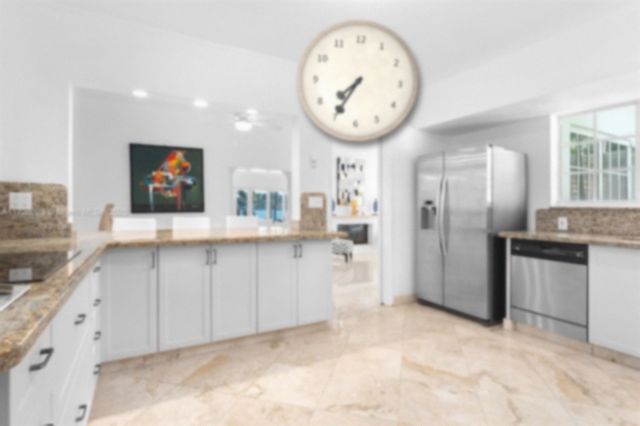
7h35
